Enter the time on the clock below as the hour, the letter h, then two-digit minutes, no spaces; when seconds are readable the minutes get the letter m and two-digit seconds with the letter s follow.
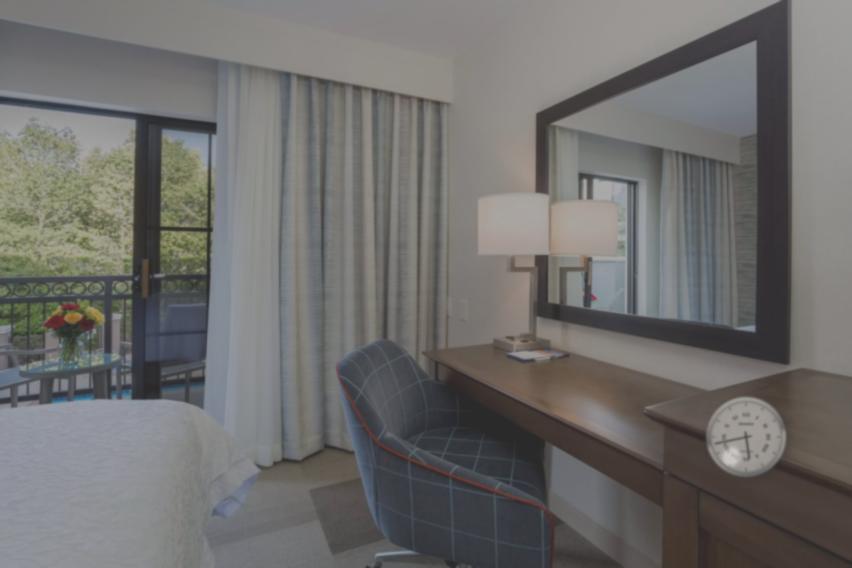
5h43
